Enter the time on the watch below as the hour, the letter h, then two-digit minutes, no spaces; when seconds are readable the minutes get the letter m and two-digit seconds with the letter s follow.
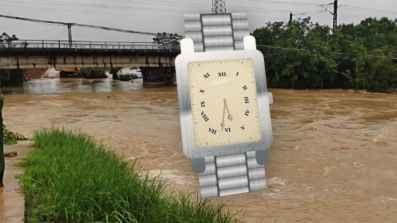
5h32
